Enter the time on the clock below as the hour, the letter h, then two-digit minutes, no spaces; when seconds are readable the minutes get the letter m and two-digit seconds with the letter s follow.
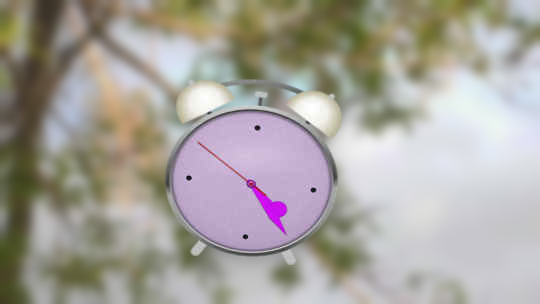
4h23m51s
